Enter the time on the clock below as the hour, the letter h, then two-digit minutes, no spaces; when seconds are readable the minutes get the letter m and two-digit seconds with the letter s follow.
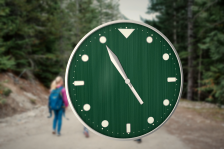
4h55
